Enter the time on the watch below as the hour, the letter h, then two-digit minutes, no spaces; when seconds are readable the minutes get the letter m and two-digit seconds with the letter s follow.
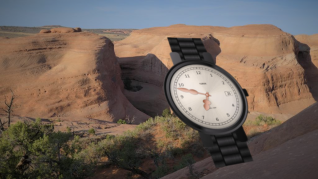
6h48
